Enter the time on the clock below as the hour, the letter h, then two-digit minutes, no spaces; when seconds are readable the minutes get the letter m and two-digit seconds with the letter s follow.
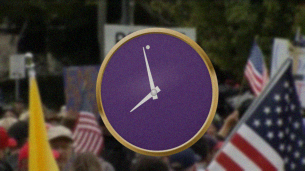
7h59
